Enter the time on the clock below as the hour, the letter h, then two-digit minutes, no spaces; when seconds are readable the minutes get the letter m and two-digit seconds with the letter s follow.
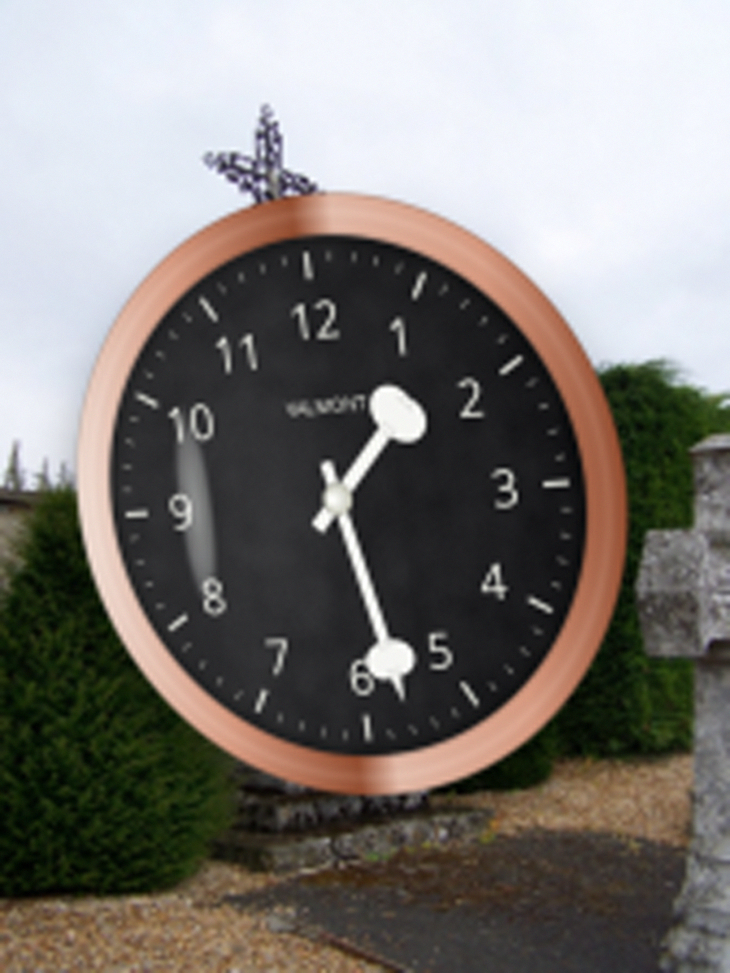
1h28
